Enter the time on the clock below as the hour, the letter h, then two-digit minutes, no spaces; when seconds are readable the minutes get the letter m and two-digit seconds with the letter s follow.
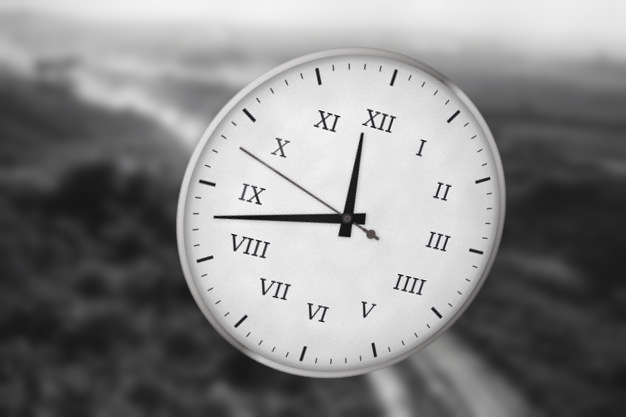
11h42m48s
